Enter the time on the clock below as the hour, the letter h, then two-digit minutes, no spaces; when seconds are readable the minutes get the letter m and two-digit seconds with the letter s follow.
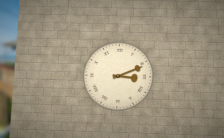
3h11
